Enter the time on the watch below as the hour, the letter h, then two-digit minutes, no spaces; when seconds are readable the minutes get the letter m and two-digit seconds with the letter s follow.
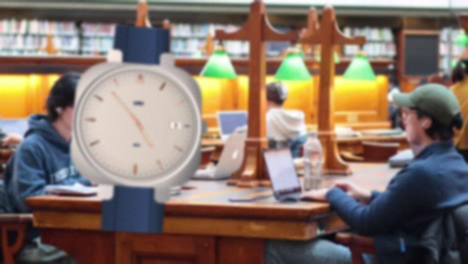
4h53
